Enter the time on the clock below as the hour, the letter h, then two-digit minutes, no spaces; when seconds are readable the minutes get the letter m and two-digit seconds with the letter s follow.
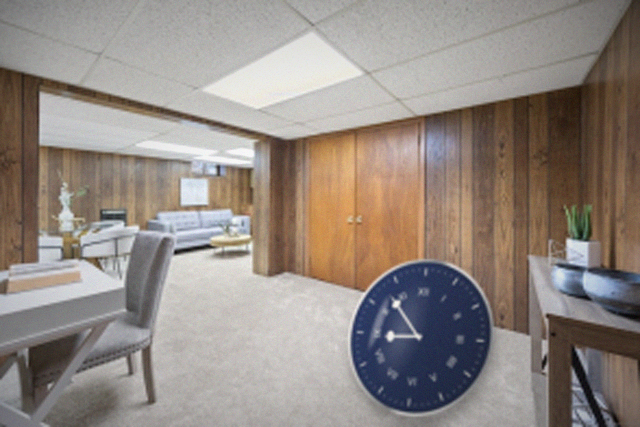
8h53
